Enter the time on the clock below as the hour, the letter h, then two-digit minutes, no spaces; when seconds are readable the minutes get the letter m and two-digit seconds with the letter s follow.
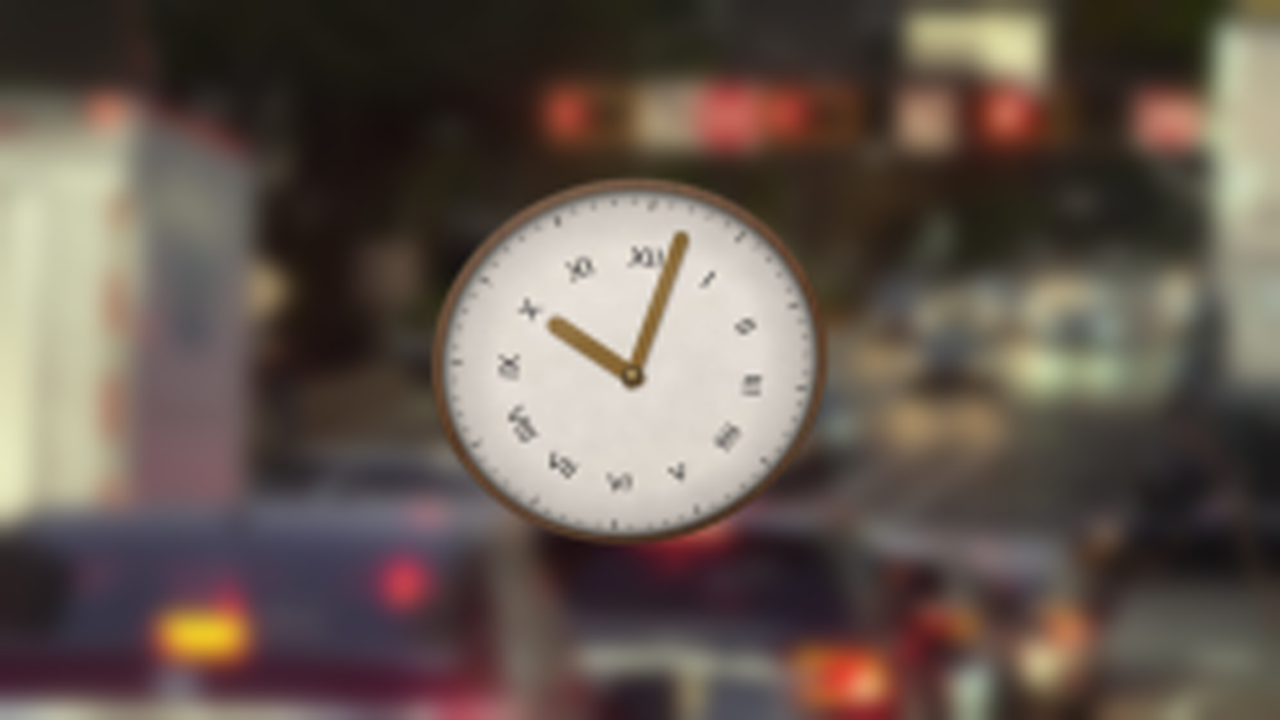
10h02
